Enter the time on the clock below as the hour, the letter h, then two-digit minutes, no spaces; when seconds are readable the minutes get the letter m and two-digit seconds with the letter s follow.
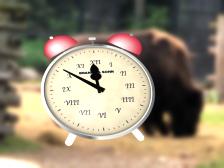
11h51
